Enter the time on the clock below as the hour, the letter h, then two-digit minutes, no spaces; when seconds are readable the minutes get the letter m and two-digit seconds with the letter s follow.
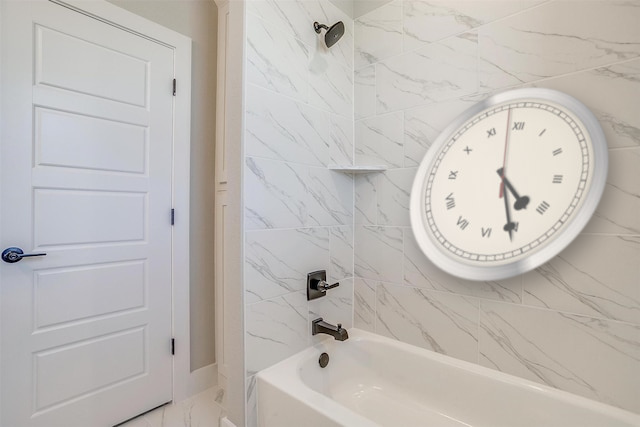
4h25m58s
